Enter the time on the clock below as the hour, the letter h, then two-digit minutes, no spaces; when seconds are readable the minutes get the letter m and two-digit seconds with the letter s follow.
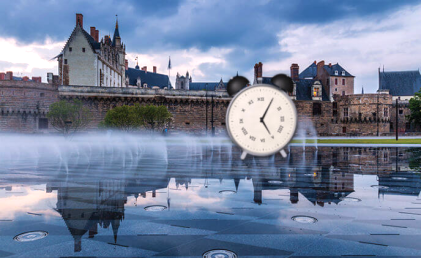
5h05
